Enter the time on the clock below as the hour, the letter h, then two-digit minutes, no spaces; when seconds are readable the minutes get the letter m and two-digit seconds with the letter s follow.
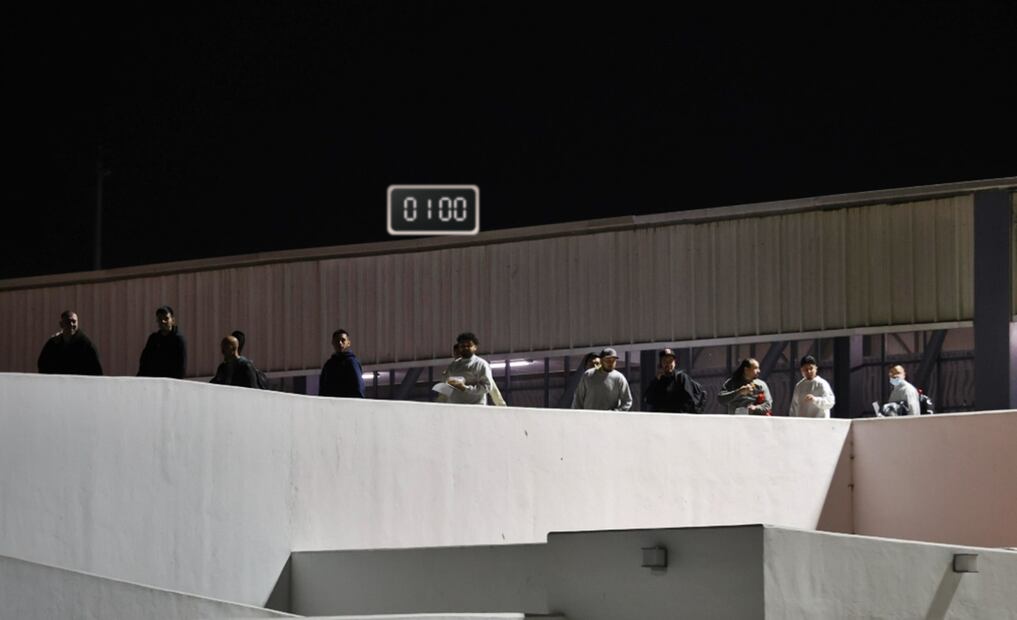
1h00
